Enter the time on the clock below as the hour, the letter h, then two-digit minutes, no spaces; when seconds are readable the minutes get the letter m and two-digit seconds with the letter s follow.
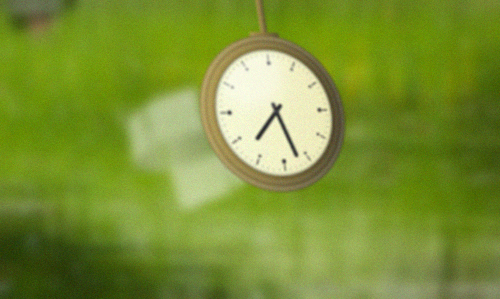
7h27
